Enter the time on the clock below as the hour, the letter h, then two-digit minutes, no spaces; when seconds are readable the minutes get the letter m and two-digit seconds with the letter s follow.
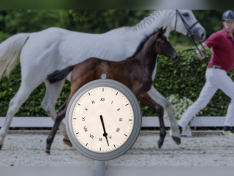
5h27
